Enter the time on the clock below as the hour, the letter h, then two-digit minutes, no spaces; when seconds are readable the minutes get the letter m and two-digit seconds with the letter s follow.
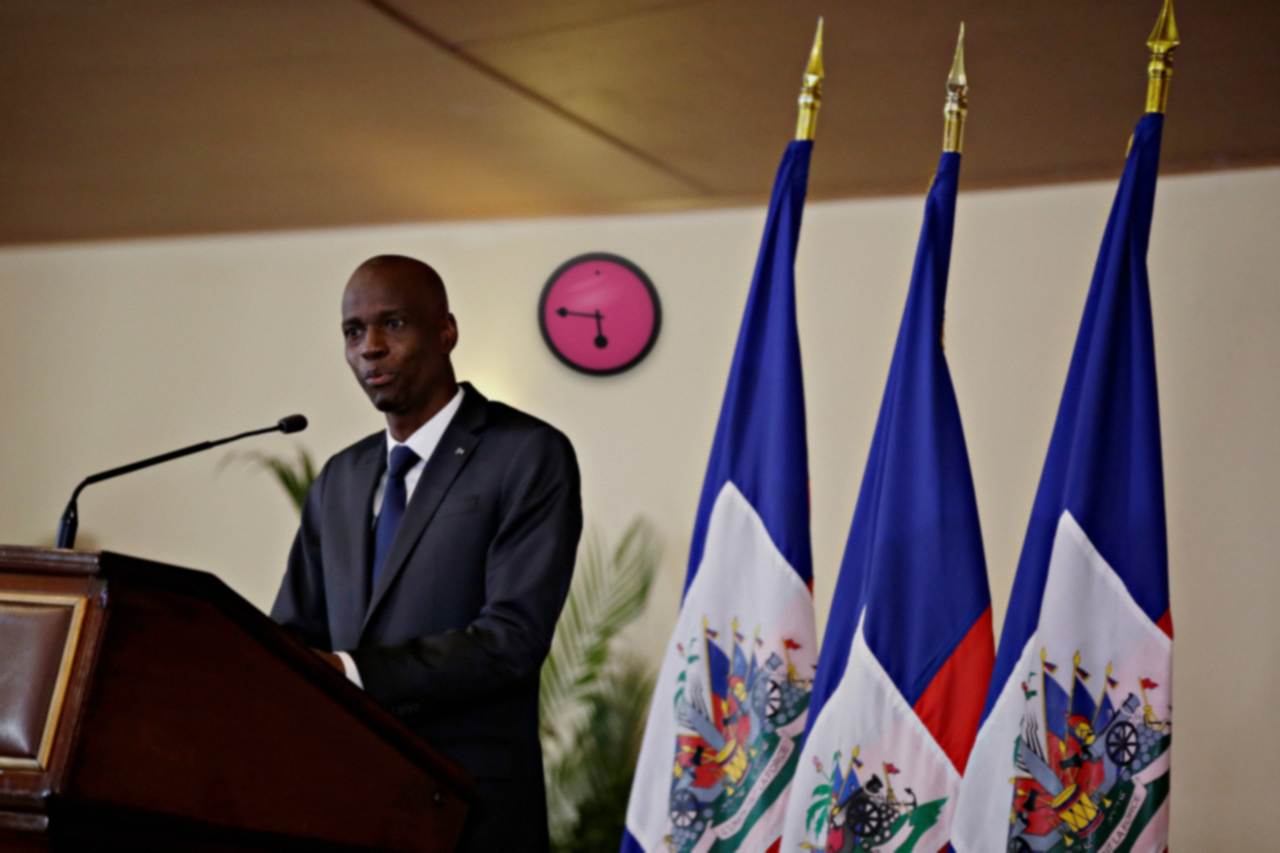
5h46
